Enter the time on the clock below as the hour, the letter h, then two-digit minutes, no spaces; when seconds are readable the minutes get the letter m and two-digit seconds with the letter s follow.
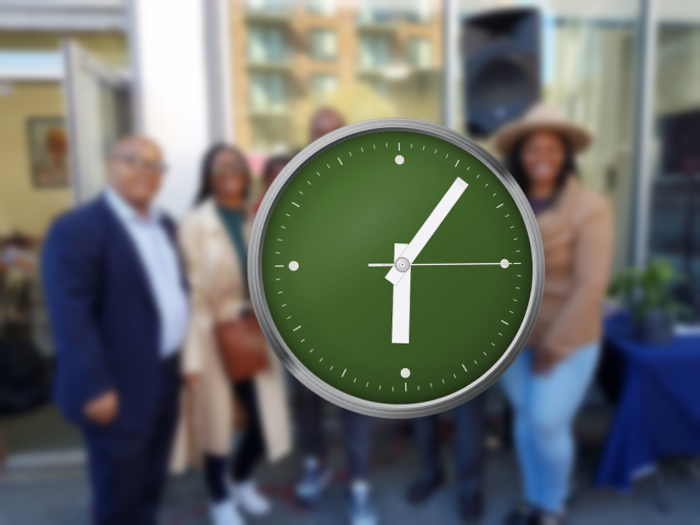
6h06m15s
